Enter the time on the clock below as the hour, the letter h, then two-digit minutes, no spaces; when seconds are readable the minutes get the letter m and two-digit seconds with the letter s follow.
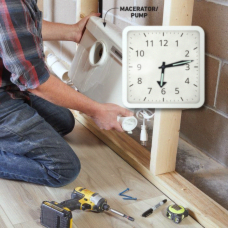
6h13
